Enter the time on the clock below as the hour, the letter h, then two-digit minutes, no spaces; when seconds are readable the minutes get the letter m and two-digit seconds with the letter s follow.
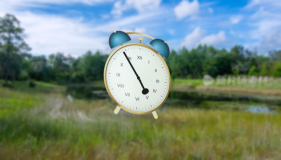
4h54
